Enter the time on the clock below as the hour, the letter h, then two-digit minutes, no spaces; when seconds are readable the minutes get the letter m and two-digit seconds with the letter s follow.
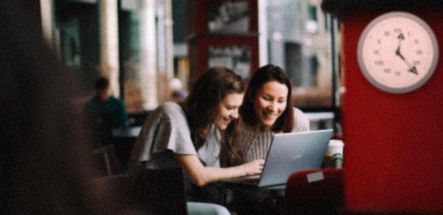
12h23
